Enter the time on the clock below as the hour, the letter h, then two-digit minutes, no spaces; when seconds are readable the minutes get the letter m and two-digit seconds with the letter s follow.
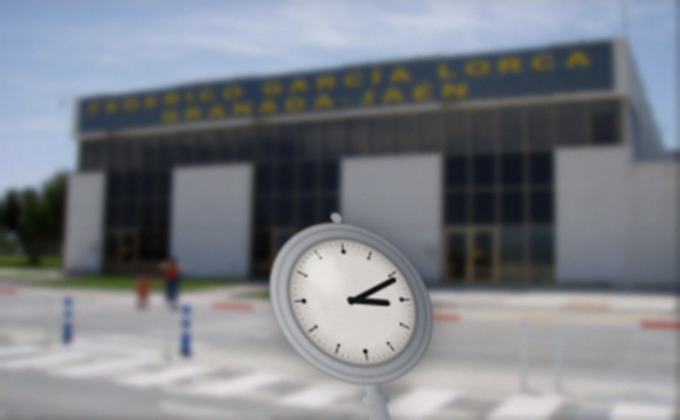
3h11
